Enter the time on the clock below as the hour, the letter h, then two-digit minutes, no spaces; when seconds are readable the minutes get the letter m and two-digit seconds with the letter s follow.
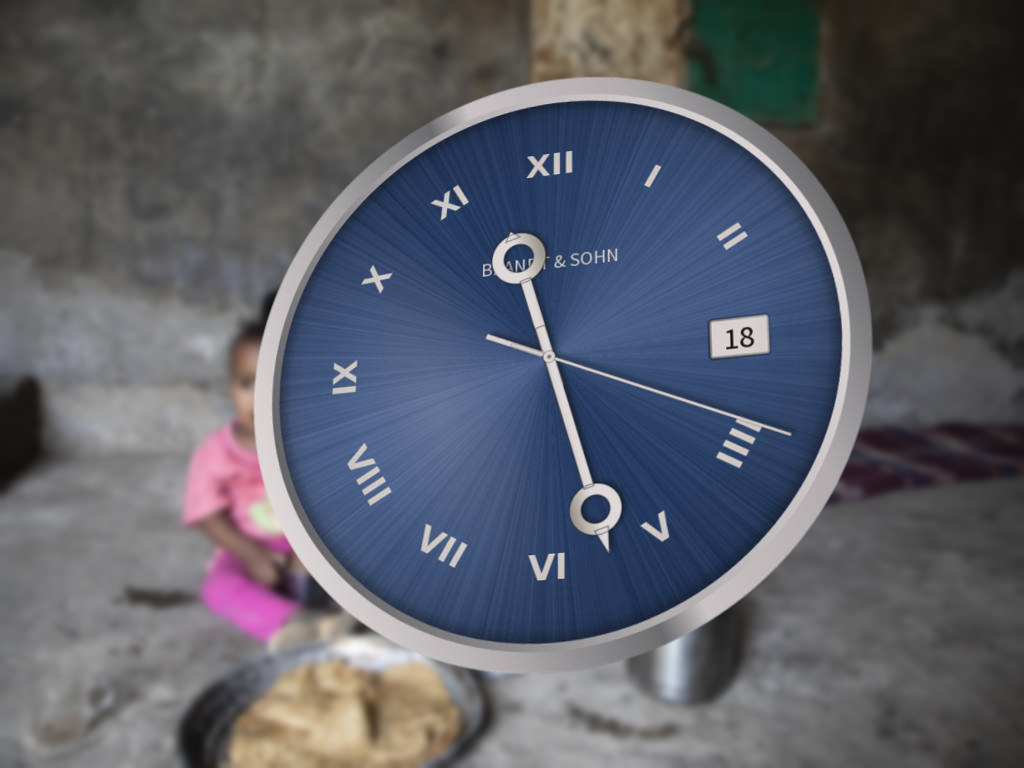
11h27m19s
